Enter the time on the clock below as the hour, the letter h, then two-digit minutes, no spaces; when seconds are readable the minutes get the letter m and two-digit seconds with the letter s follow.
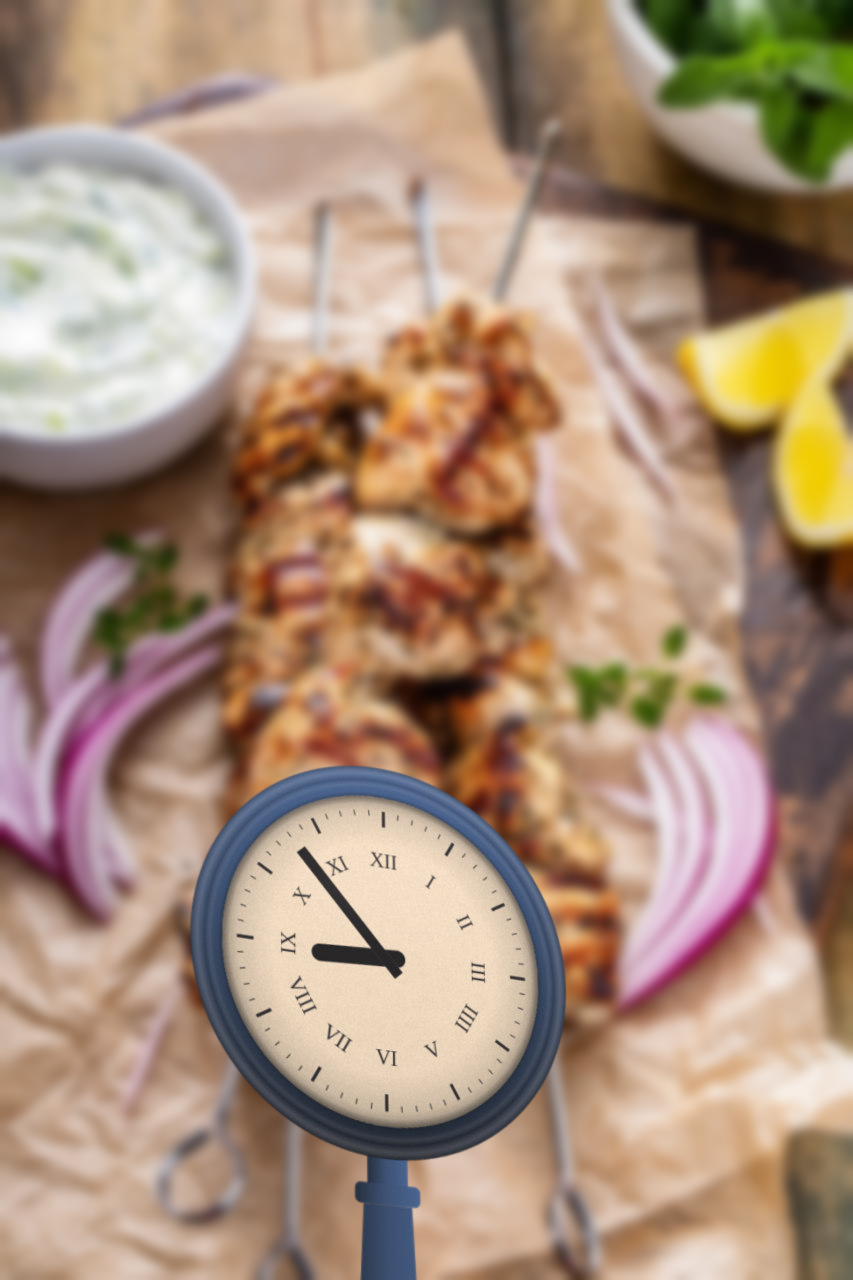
8h53
